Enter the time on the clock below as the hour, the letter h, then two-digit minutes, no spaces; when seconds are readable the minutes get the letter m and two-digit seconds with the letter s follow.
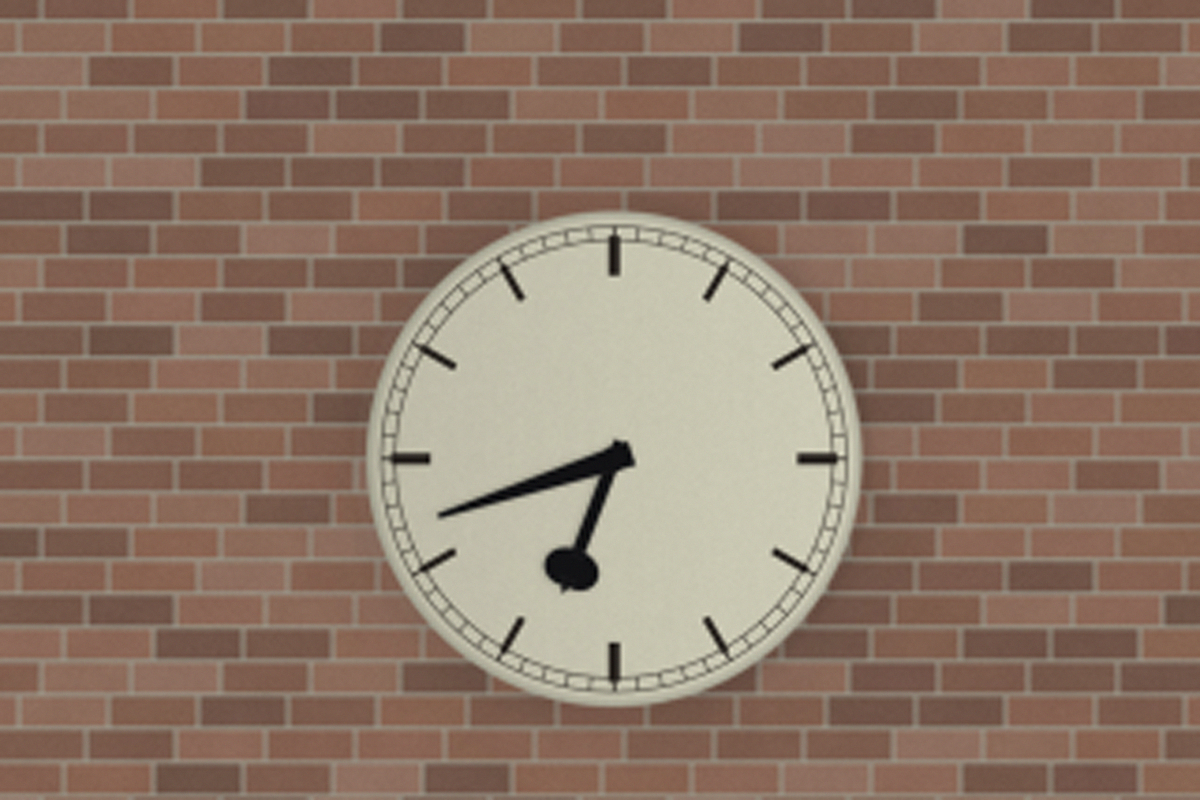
6h42
